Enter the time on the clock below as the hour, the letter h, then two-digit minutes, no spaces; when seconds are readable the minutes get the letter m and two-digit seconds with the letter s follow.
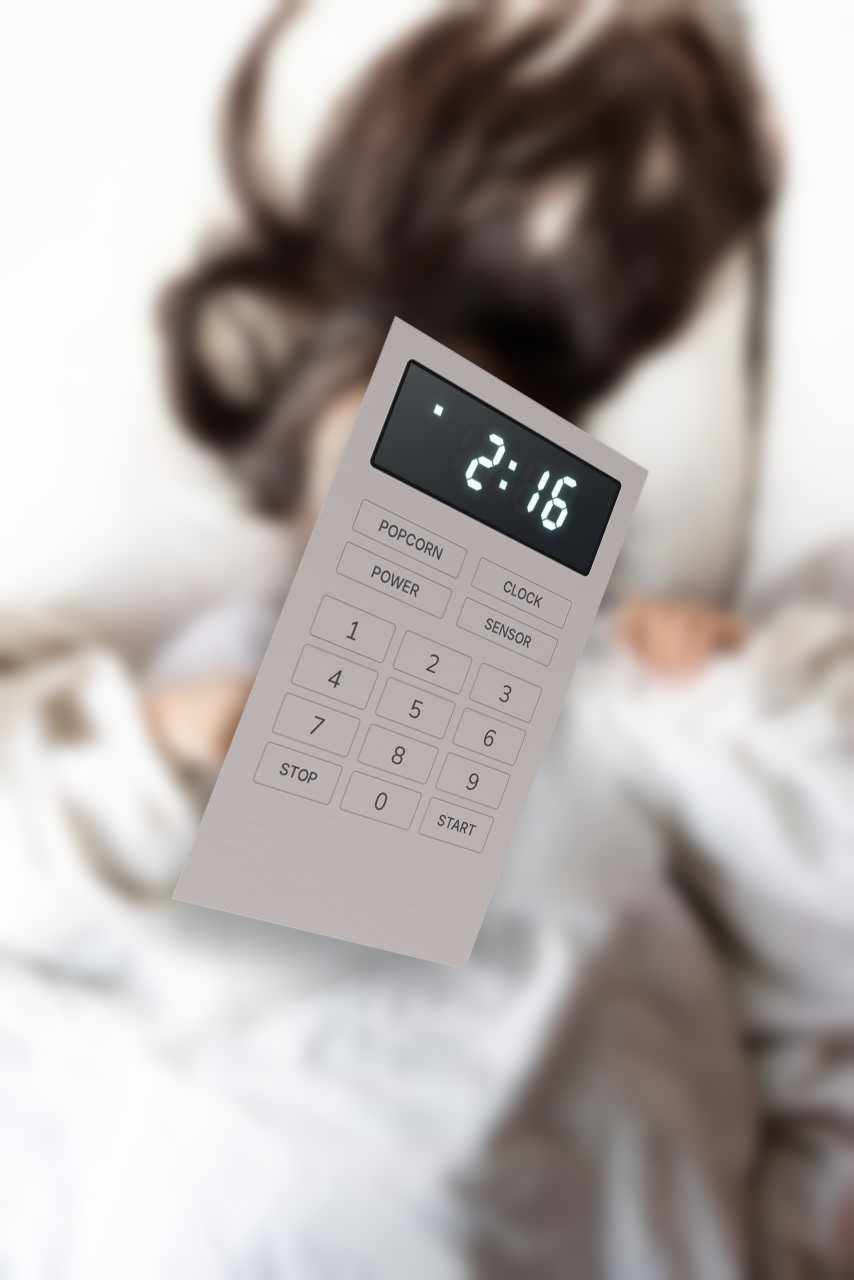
2h16
